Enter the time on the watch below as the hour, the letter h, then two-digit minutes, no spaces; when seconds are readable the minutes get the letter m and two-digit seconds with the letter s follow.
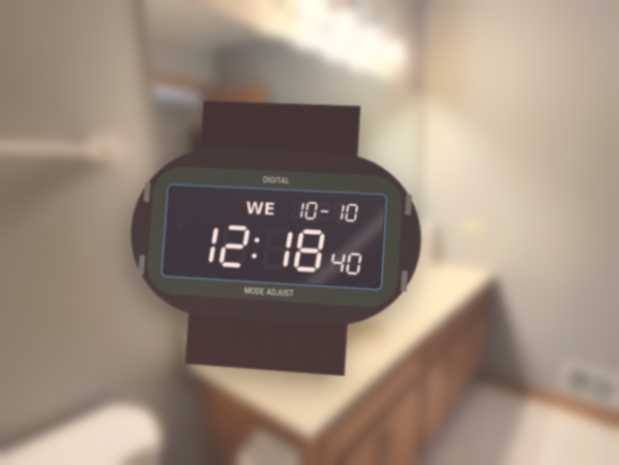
12h18m40s
